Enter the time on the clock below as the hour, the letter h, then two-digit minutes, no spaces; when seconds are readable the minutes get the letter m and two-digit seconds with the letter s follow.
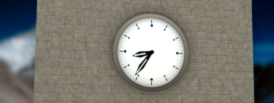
8h36
